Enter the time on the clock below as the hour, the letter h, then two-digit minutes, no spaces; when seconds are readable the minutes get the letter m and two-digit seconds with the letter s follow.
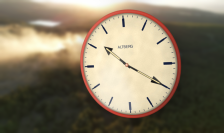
10h20
